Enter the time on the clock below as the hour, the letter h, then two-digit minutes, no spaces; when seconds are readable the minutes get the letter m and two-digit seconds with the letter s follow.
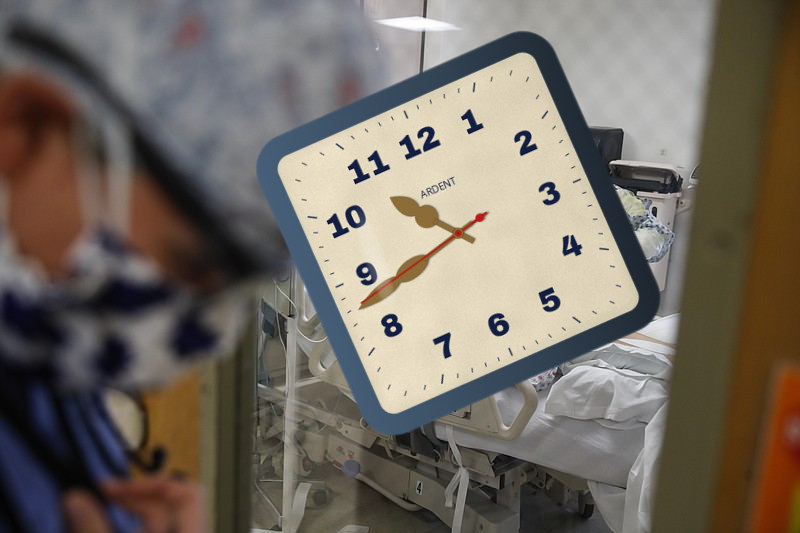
10h42m43s
